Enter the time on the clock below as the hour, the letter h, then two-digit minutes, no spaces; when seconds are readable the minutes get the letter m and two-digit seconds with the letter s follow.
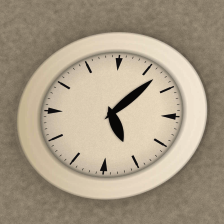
5h07
